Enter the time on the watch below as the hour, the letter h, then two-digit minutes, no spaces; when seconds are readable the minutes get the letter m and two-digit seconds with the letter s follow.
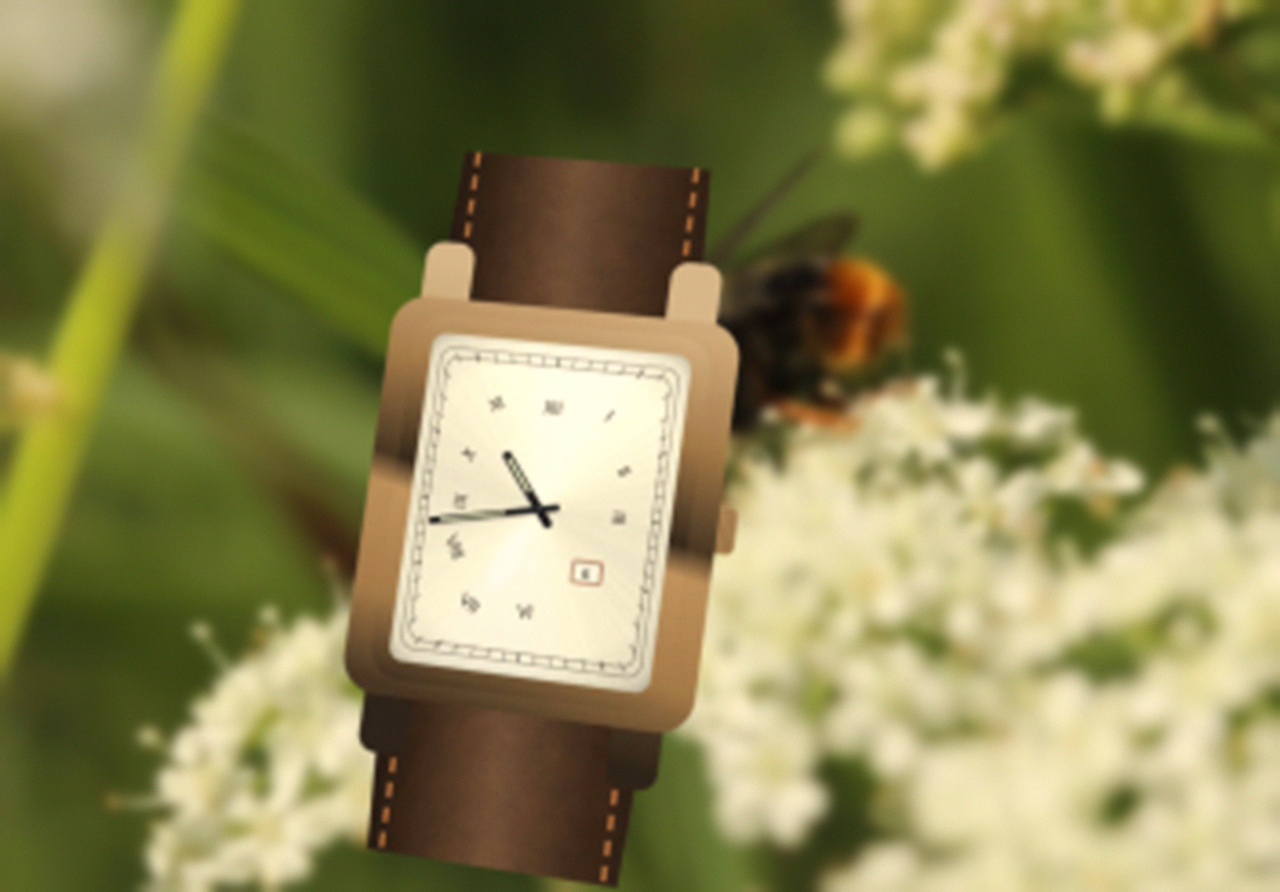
10h43
